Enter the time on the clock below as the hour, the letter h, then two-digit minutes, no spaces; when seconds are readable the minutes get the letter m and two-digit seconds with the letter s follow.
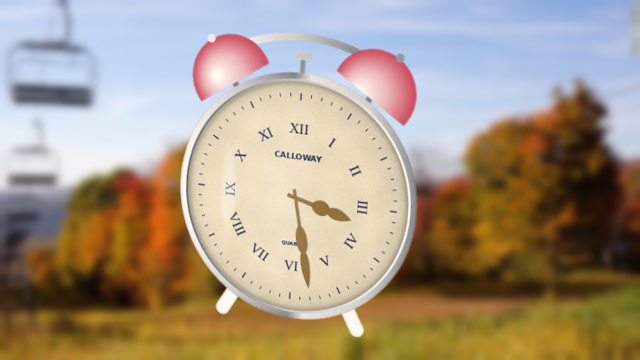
3h28
